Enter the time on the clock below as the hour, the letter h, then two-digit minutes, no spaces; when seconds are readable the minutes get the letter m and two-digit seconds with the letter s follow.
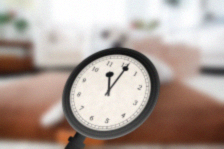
11h01
